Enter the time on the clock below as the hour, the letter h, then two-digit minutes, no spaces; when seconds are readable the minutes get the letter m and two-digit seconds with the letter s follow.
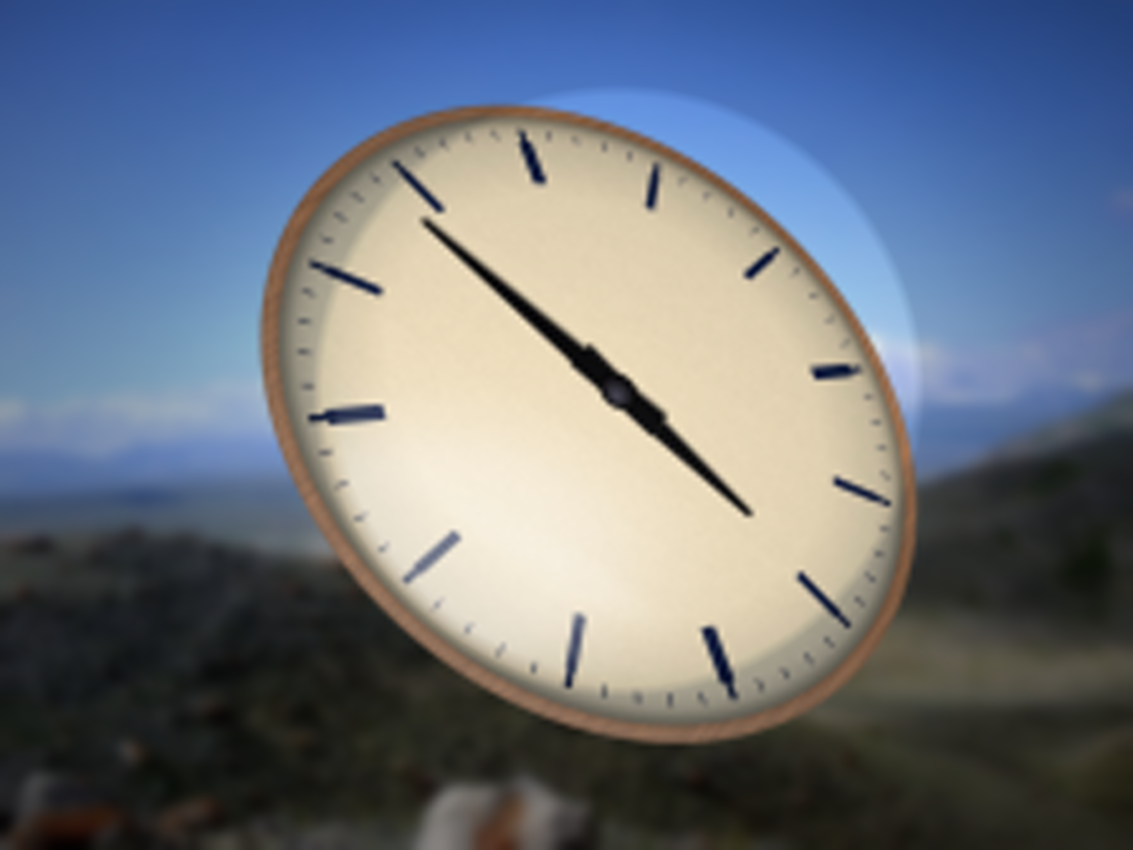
4h54
